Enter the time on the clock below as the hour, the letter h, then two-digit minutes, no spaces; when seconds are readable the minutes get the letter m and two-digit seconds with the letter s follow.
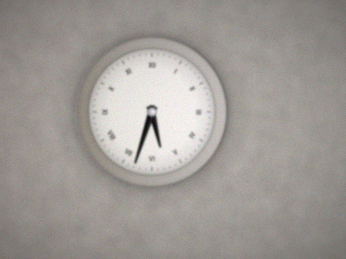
5h33
